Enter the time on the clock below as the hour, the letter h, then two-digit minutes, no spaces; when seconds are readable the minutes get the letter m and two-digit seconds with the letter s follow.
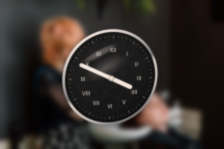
3h49
